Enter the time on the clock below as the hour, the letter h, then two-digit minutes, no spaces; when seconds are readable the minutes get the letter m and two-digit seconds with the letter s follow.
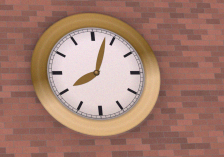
8h03
